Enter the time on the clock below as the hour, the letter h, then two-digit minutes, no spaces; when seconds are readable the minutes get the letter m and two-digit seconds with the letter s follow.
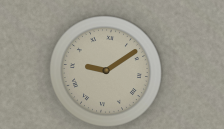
9h08
